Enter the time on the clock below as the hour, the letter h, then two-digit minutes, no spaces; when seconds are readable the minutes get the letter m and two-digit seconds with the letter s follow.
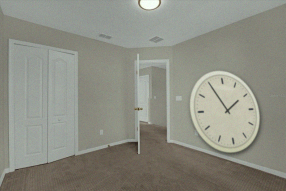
1h55
